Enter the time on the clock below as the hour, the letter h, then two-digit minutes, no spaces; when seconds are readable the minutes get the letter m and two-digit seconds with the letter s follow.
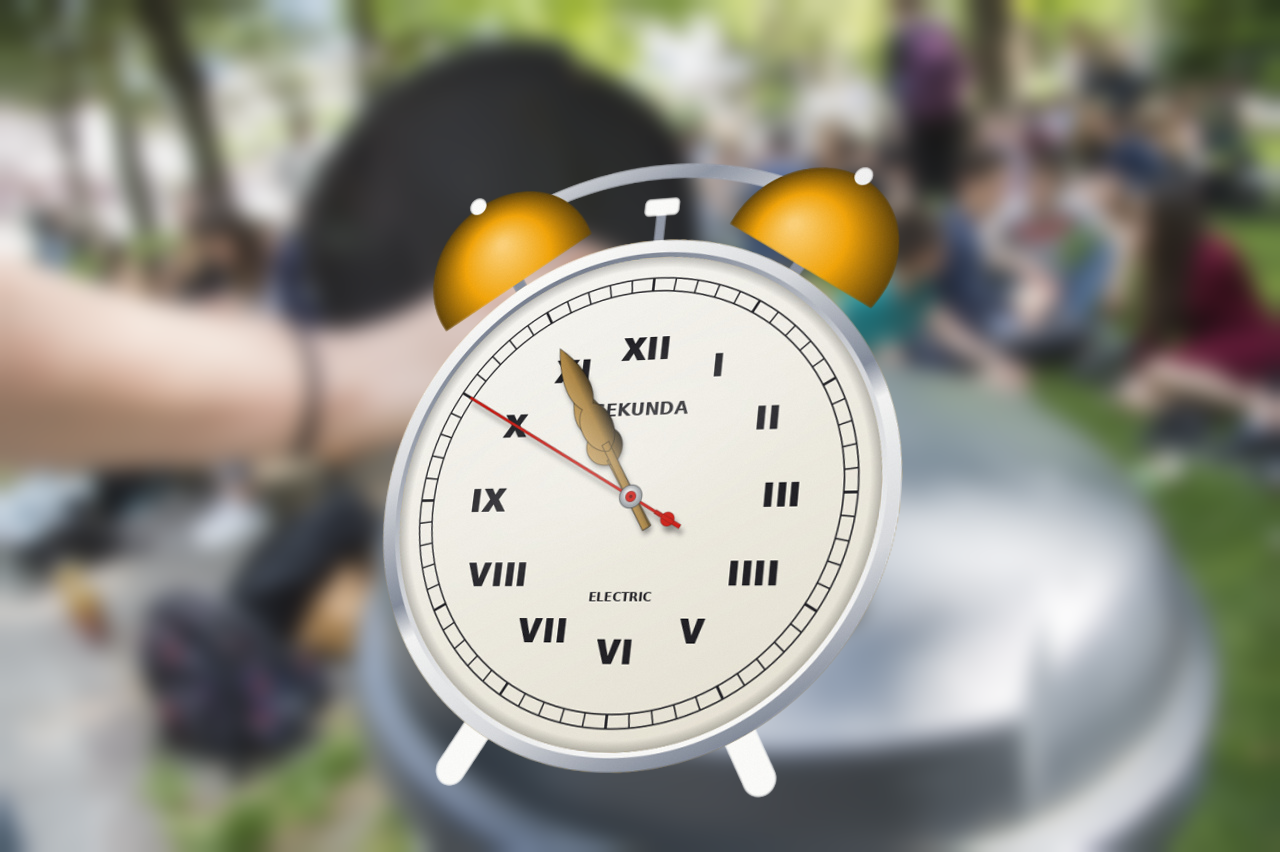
10h54m50s
